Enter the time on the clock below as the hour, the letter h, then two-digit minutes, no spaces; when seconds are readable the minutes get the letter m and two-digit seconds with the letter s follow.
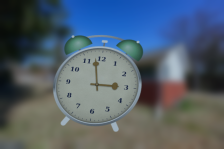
2h58
